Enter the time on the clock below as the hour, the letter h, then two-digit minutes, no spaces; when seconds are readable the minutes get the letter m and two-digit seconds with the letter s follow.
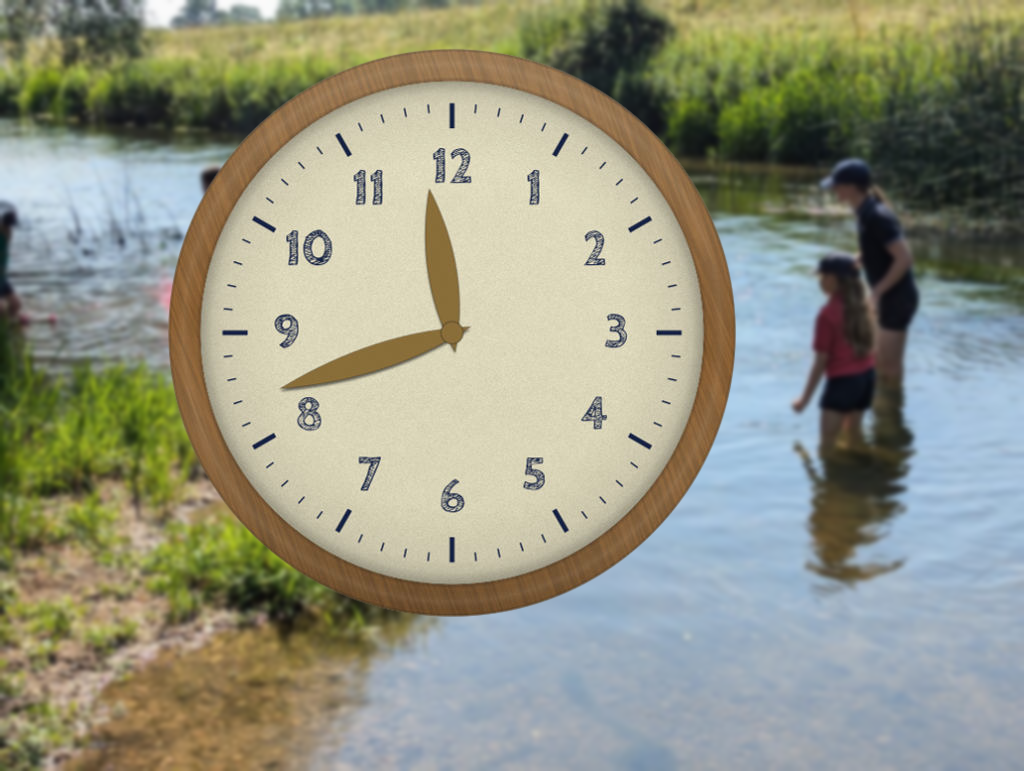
11h42
